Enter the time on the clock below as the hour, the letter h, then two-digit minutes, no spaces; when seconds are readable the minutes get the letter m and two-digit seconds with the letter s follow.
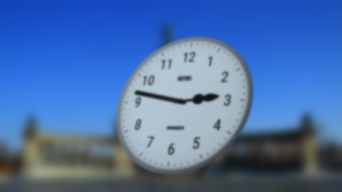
2h47
